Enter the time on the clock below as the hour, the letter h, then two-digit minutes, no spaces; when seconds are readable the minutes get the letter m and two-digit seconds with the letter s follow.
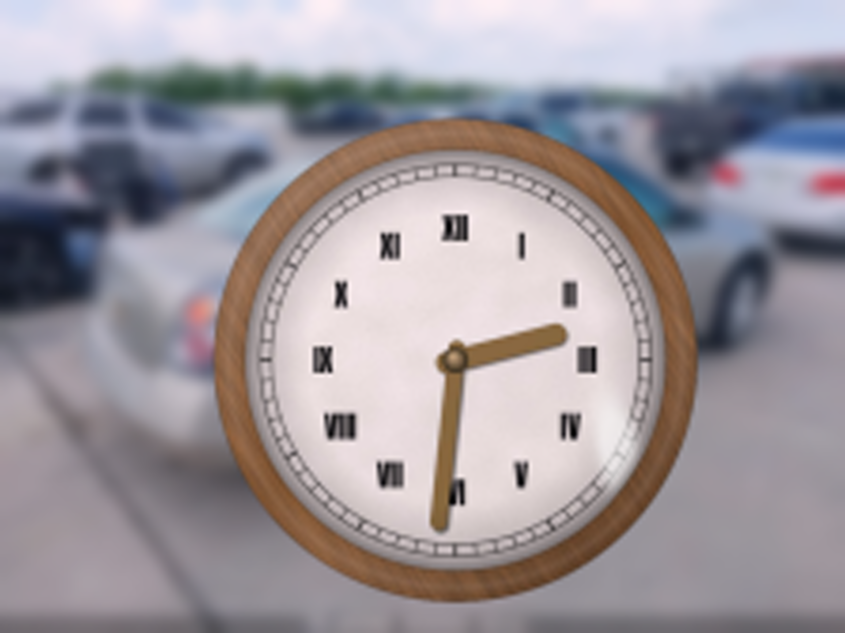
2h31
